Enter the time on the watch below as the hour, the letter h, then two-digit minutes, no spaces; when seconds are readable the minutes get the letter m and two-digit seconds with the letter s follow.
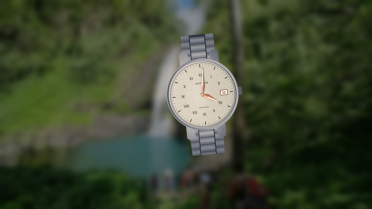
4h01
